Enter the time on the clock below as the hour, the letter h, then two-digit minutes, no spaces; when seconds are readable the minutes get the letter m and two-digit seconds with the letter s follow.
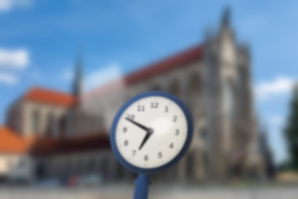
6h49
